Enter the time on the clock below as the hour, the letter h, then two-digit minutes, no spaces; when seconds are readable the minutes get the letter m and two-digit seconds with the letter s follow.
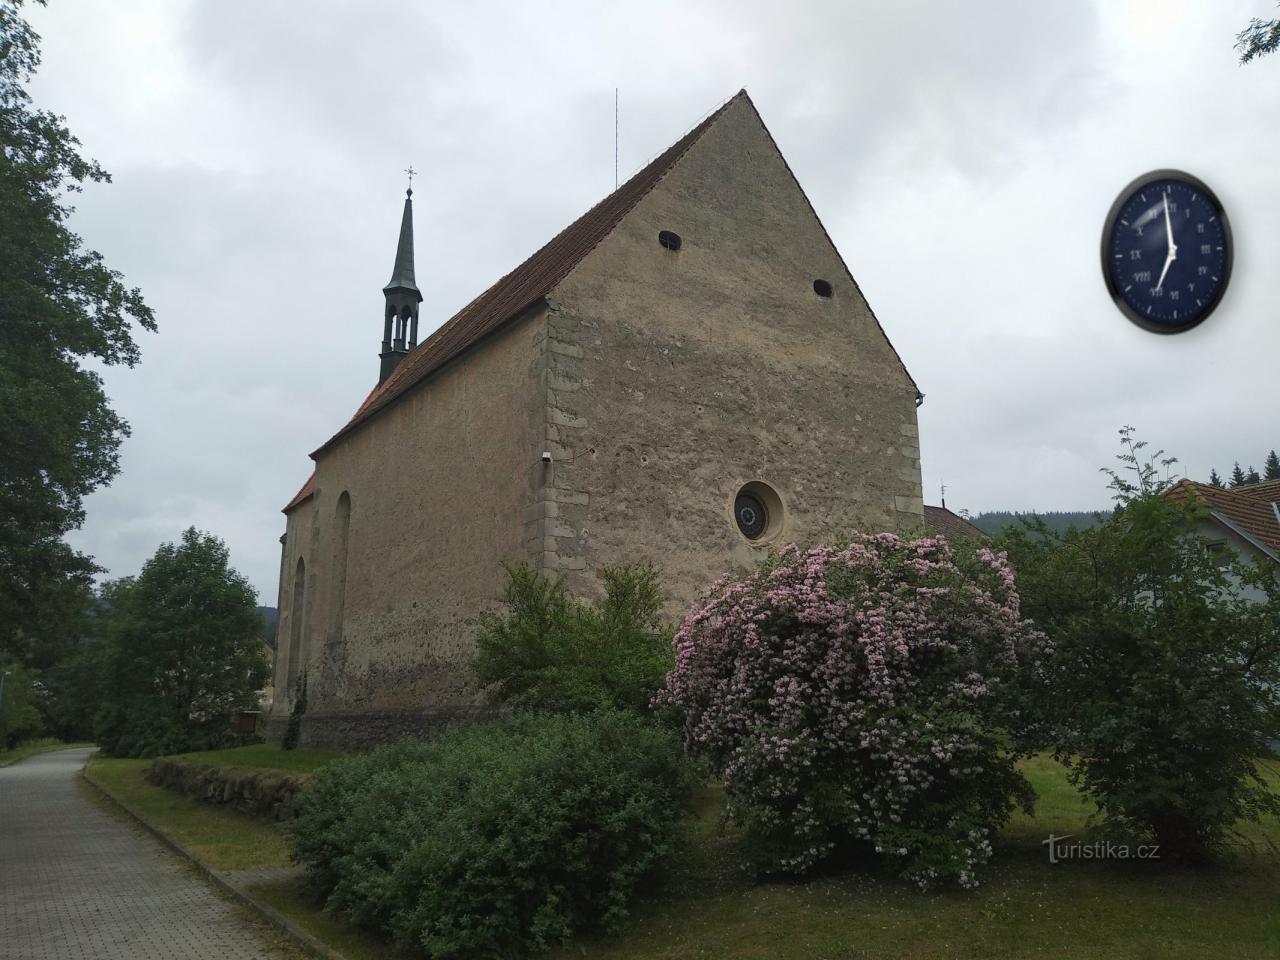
6h59
